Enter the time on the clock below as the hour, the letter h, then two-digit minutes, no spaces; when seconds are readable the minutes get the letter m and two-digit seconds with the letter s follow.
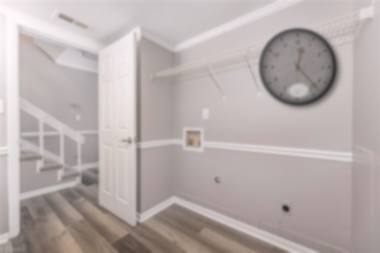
12h23
